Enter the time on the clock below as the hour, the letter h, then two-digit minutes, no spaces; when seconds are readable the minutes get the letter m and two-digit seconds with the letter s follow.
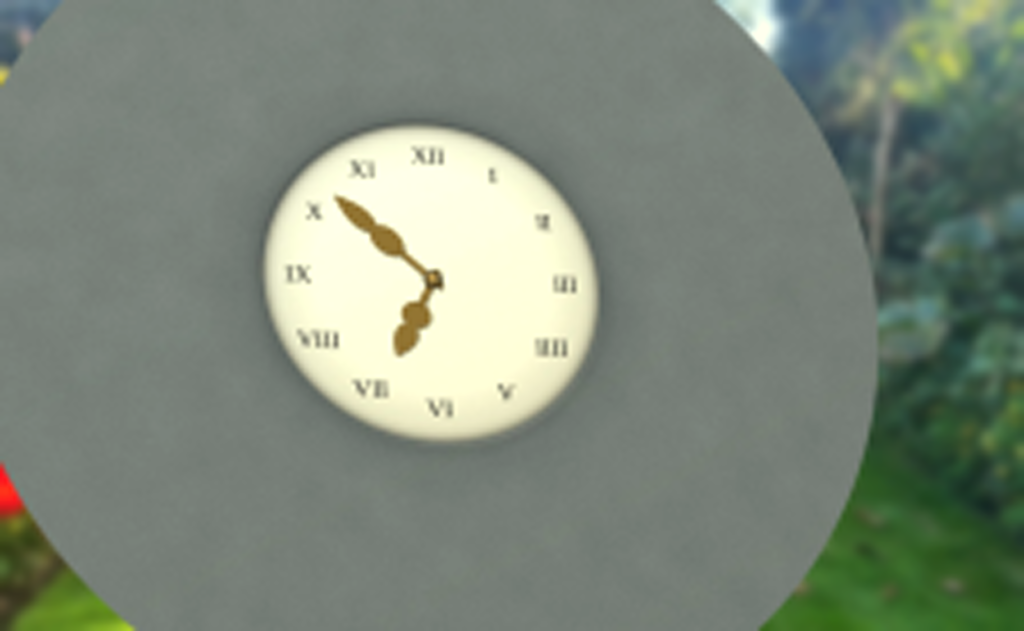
6h52
